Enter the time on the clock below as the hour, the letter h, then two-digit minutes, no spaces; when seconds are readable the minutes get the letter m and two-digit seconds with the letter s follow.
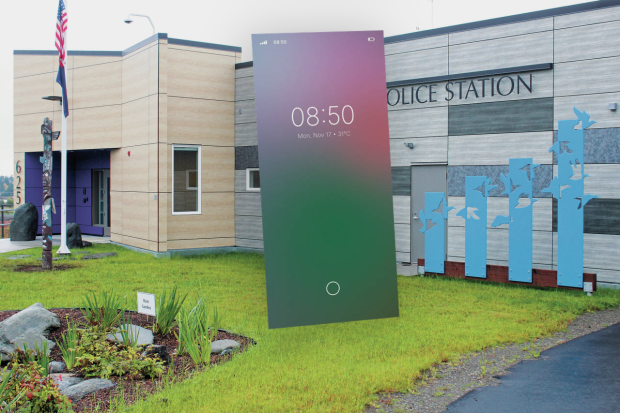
8h50
